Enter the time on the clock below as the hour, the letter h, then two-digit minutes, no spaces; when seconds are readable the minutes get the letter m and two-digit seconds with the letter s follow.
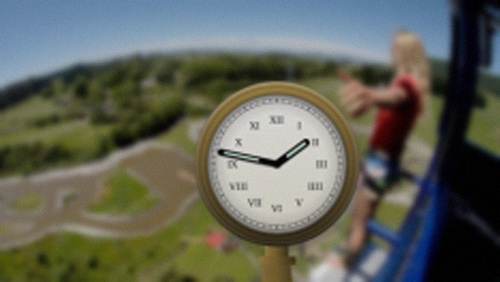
1h47
